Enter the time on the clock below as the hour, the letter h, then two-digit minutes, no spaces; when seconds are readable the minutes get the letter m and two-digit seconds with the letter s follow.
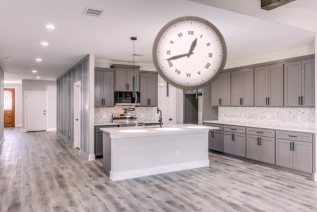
12h42
